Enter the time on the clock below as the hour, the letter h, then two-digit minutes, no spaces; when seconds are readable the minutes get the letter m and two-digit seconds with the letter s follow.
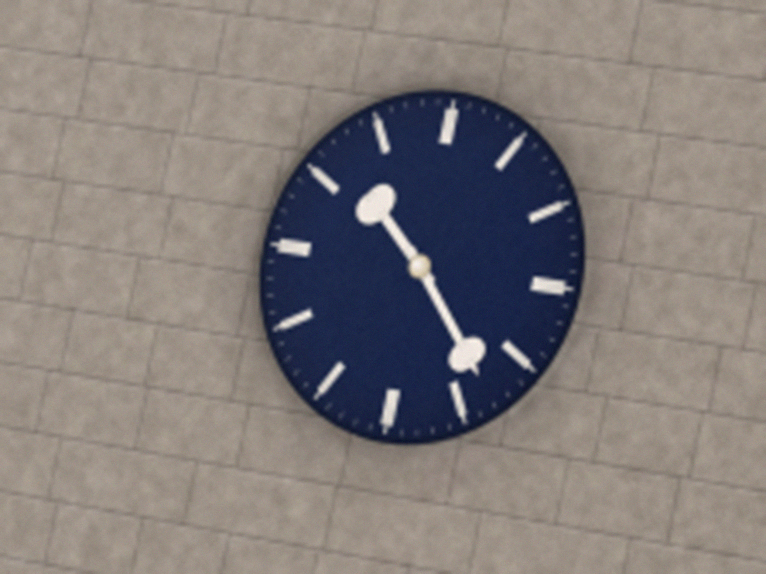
10h23
